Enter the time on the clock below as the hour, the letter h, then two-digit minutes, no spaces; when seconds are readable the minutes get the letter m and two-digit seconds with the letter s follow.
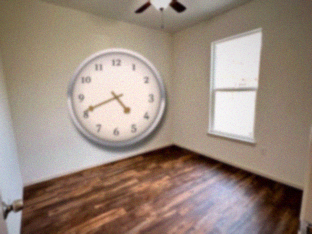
4h41
